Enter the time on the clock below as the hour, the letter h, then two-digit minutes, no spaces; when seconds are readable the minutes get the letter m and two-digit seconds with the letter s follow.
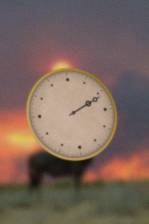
2h11
